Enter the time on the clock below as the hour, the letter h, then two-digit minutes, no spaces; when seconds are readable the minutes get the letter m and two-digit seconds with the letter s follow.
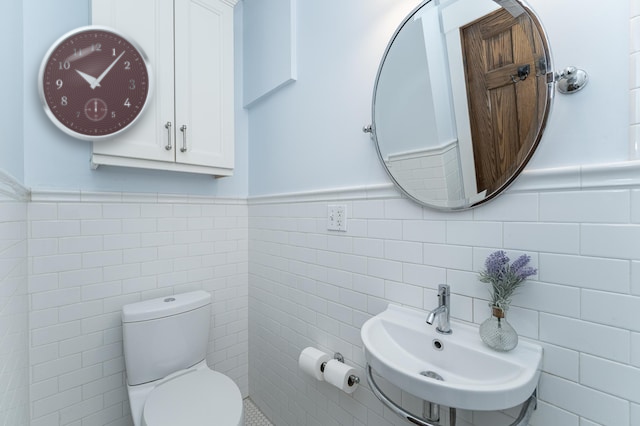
10h07
